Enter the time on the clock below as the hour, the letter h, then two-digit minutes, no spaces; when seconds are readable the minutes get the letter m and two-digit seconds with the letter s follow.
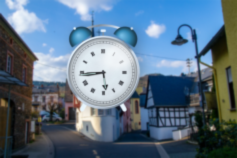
5h44
